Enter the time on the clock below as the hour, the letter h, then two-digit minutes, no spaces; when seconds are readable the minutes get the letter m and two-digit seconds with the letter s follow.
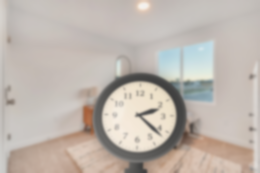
2h22
